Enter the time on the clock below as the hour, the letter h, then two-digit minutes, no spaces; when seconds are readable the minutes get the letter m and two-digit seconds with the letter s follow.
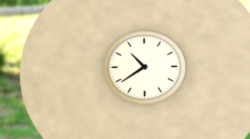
10h39
